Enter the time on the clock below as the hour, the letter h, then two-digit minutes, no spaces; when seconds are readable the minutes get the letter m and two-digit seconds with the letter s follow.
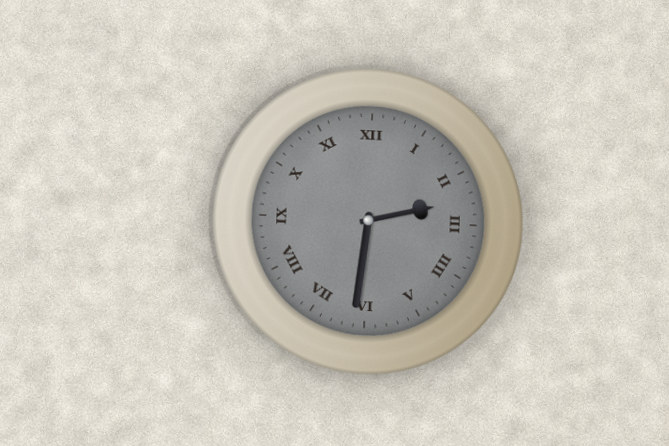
2h31
